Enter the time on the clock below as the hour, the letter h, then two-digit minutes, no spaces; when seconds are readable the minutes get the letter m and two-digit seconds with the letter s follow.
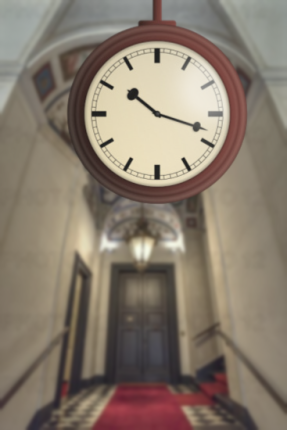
10h18
